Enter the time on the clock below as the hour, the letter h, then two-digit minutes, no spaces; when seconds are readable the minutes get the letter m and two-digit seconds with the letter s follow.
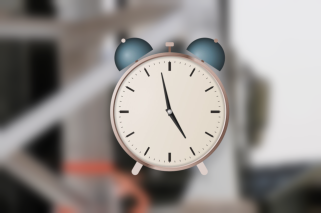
4h58
